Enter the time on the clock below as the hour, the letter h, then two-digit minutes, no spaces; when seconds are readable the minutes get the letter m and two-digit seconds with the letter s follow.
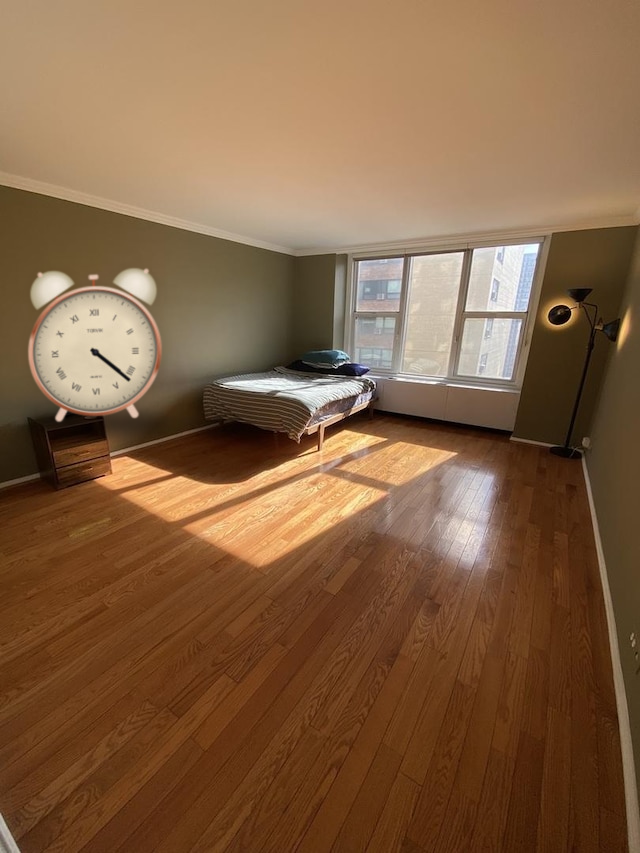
4h22
